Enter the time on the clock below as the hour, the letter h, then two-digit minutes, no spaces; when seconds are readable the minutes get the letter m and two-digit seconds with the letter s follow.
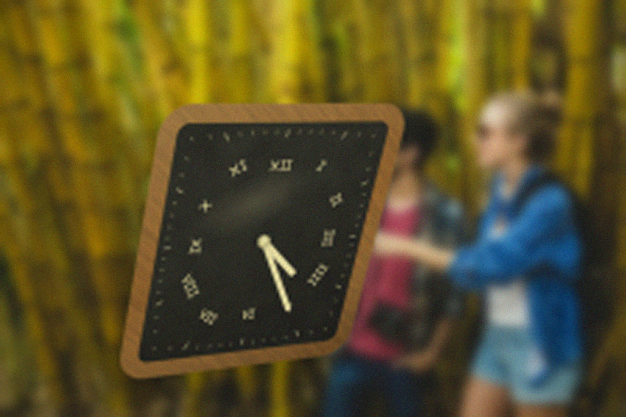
4h25
